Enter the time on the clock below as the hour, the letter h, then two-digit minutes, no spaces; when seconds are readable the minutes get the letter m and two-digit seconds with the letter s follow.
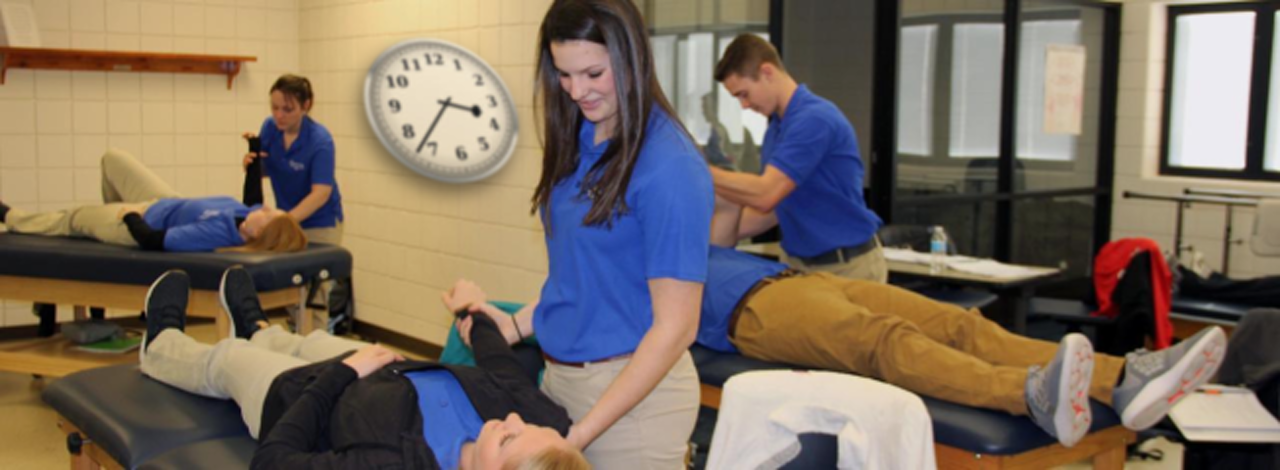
3h37
